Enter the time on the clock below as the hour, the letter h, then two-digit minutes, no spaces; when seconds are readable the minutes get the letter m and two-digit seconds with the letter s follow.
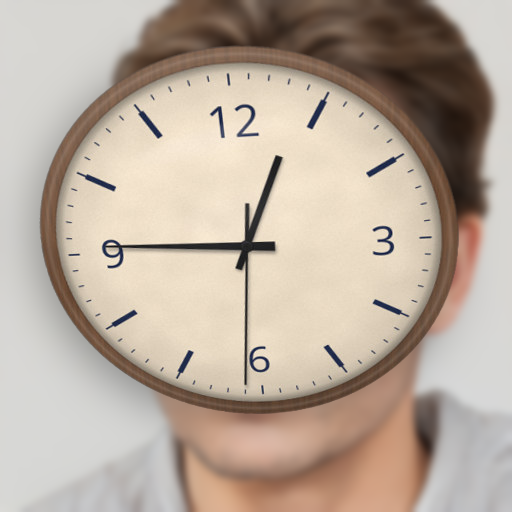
12h45m31s
